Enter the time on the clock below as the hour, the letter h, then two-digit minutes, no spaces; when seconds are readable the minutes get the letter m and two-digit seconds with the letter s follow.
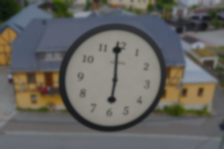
5h59
